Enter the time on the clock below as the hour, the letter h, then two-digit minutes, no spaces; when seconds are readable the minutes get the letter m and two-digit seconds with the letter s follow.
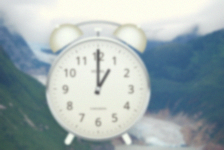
1h00
